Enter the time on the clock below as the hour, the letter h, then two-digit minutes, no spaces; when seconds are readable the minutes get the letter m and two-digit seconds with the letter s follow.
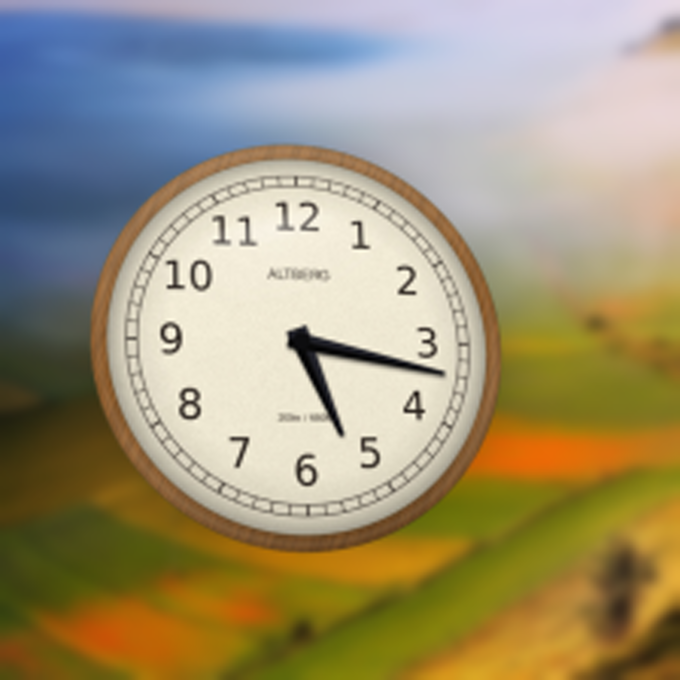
5h17
